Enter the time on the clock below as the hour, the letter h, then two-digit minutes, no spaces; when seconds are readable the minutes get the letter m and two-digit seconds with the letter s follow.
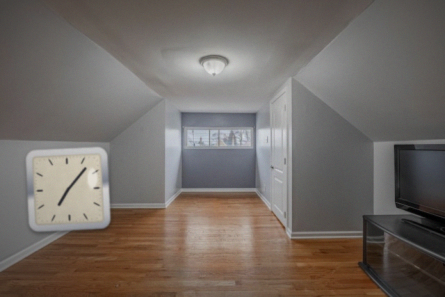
7h07
